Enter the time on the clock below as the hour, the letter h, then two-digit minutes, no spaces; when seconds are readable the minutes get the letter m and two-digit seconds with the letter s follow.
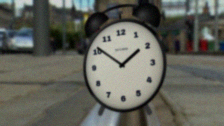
1h51
